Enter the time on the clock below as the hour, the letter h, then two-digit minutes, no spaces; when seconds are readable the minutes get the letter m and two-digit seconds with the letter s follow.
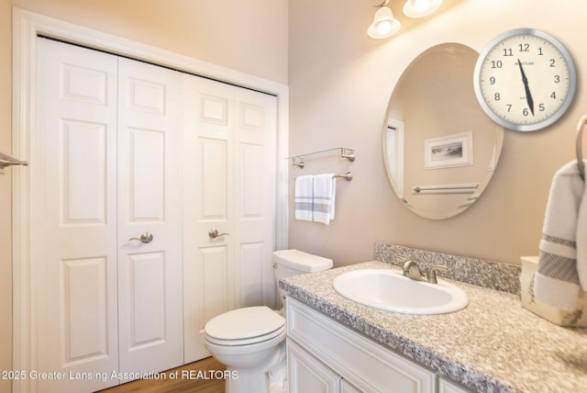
11h28
